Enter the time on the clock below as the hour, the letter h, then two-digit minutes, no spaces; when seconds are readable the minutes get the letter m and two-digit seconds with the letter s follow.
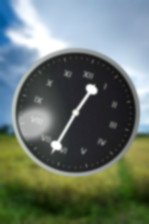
12h32
